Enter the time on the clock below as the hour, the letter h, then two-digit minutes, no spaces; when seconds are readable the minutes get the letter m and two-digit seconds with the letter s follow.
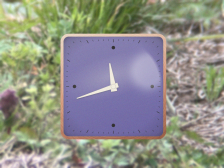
11h42
